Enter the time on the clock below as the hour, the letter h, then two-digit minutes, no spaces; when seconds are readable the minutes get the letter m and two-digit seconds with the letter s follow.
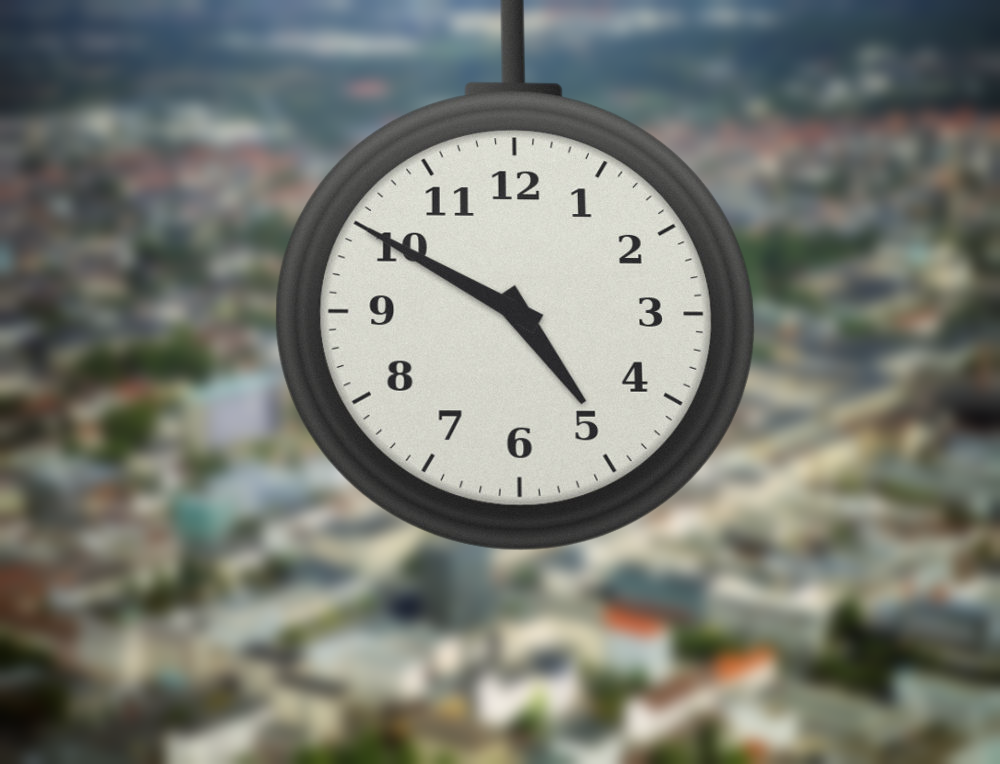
4h50
